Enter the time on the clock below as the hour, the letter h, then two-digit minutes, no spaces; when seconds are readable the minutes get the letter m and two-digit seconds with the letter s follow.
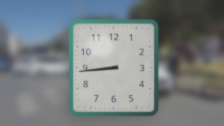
8h44
